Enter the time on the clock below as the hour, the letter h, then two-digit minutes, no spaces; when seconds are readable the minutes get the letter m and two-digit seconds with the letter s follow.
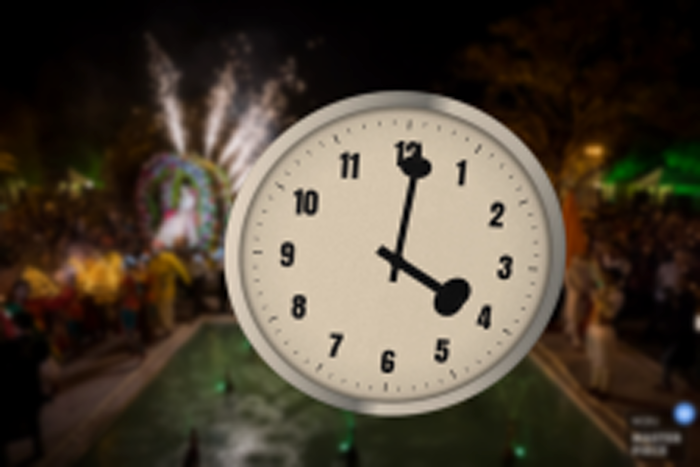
4h01
